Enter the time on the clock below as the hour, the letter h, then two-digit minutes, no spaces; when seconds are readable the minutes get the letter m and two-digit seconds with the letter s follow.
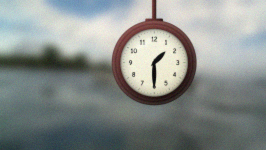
1h30
